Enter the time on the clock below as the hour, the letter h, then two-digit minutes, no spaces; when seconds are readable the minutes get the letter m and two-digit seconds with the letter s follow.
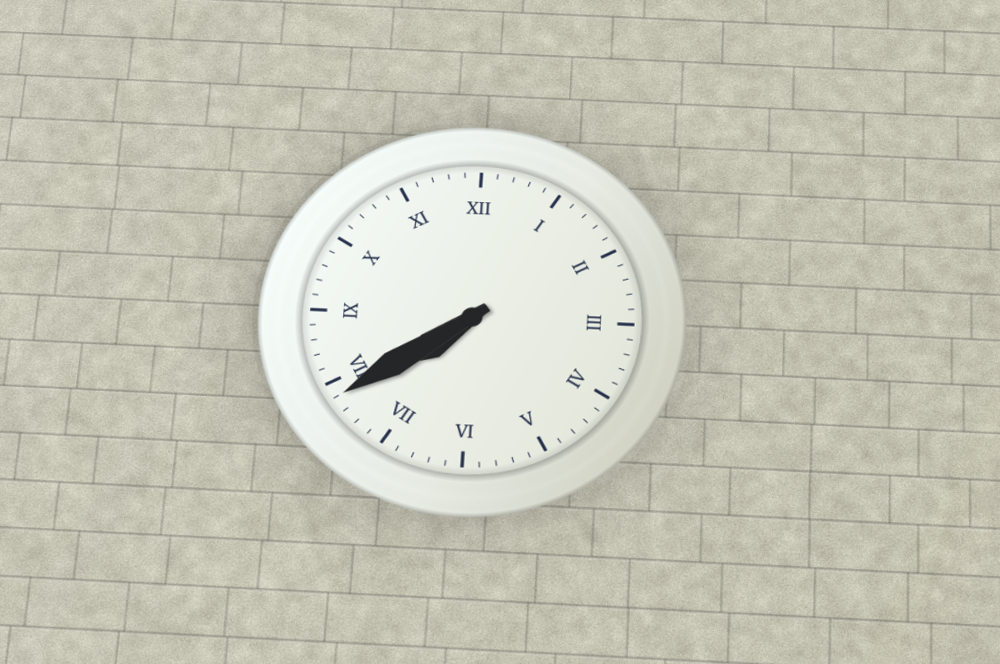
7h39
